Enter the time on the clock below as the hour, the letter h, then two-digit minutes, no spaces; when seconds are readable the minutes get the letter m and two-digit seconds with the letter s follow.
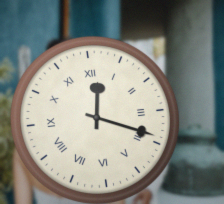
12h19
